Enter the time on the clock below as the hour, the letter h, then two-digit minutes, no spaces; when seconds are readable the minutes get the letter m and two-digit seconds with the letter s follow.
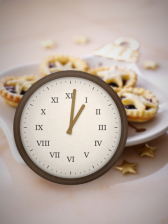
1h01
